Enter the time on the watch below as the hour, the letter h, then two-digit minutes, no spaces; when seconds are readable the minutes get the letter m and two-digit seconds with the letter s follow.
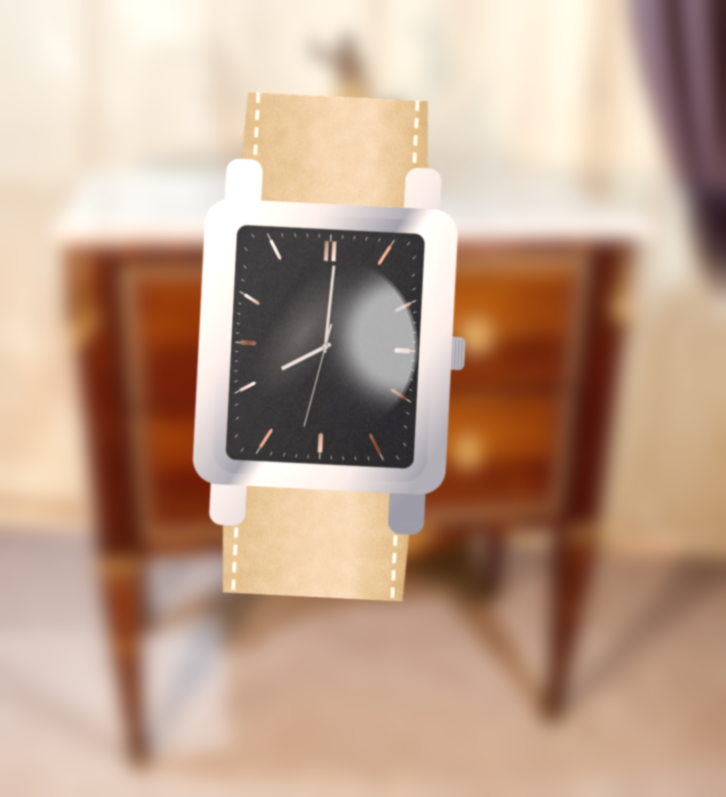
8h00m32s
